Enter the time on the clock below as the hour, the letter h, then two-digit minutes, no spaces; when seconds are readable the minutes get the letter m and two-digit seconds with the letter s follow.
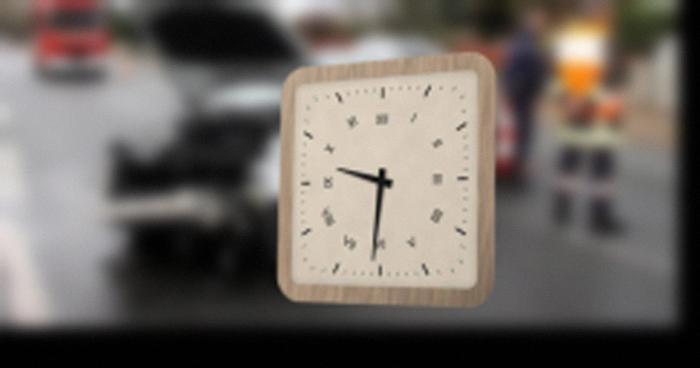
9h31
